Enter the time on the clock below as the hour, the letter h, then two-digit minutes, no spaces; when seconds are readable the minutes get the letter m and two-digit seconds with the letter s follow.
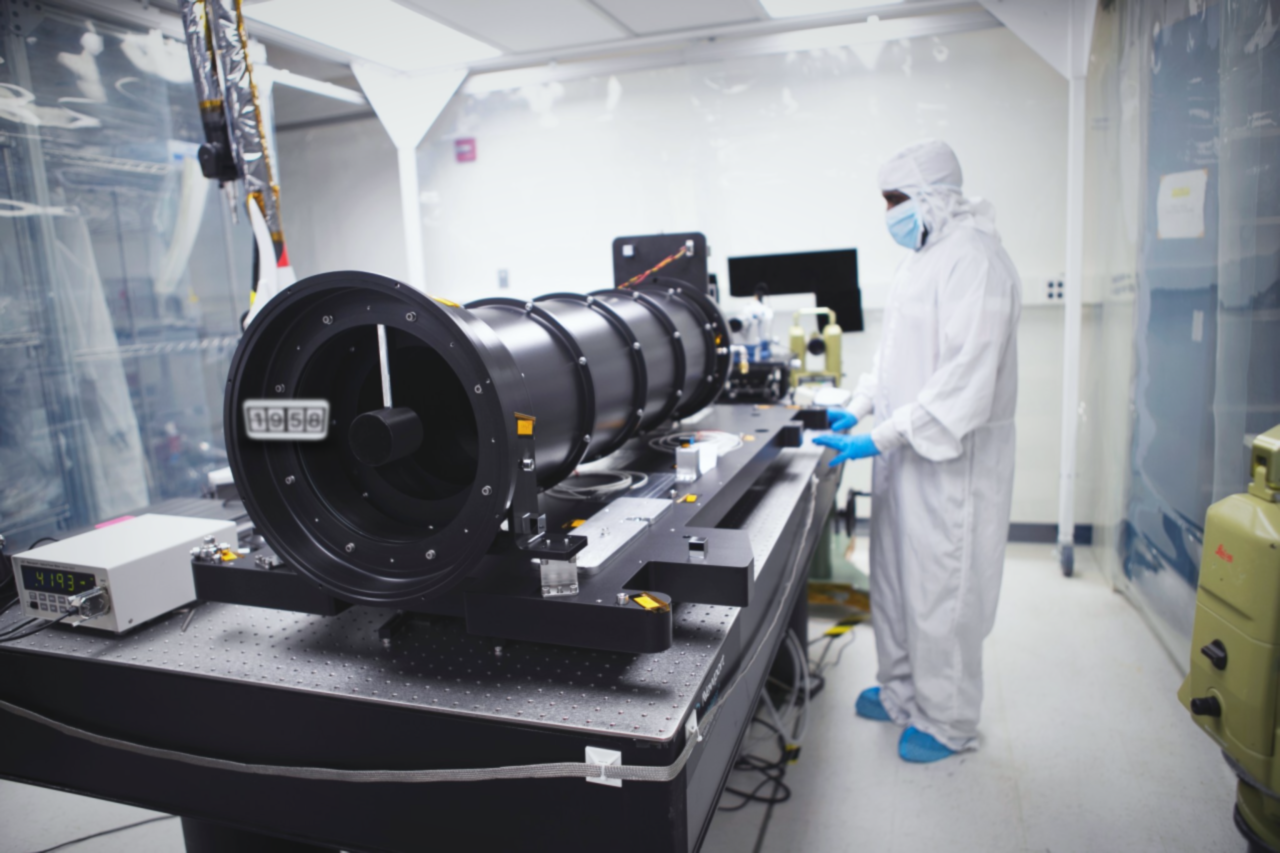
19h58
